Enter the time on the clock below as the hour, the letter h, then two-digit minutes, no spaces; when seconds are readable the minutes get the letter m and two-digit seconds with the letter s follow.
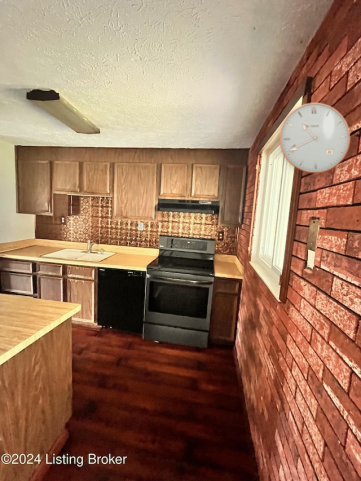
10h41
